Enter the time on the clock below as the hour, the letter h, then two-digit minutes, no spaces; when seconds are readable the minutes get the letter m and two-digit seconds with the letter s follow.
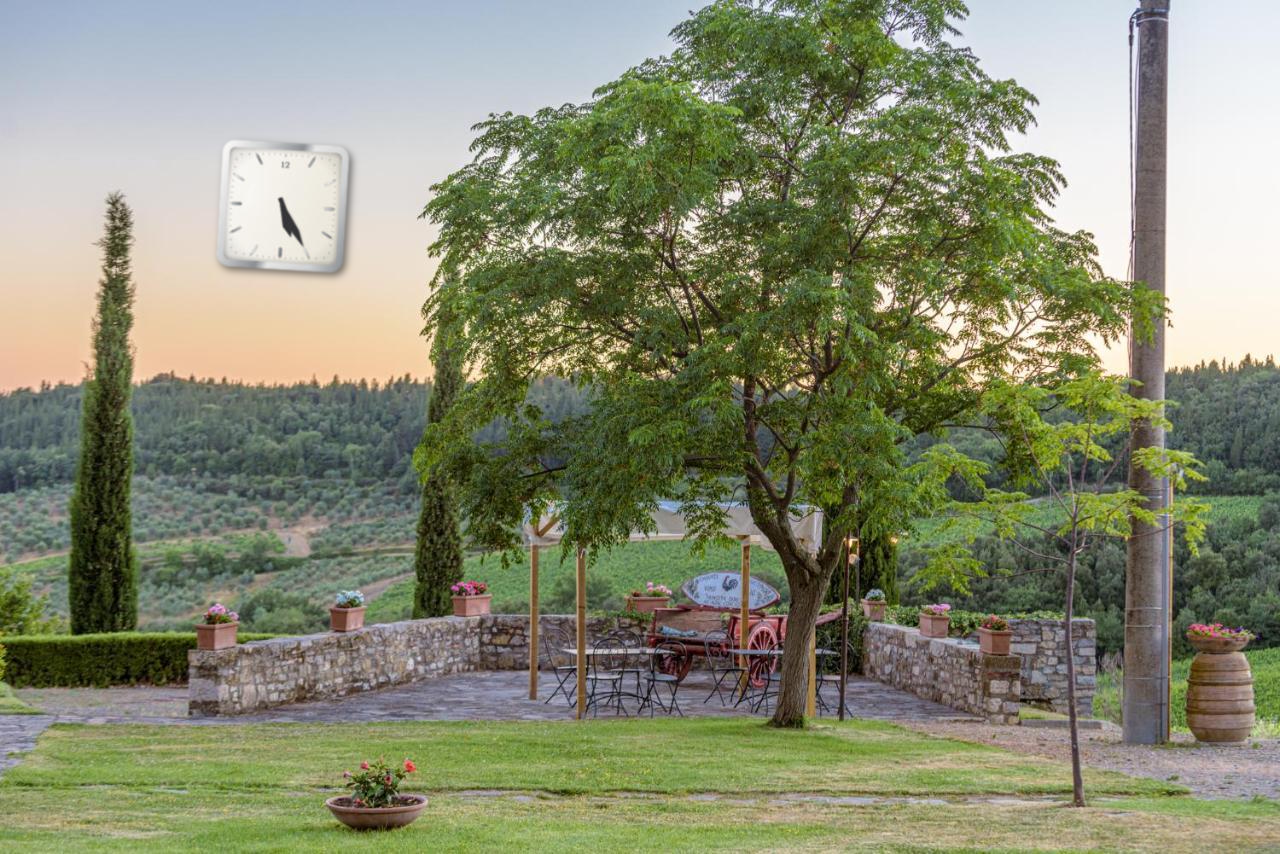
5h25
